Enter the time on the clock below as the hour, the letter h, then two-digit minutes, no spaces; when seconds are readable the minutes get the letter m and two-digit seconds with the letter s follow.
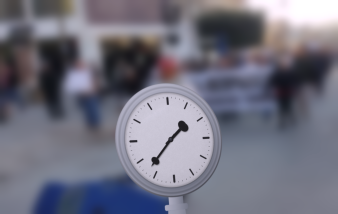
1h37
